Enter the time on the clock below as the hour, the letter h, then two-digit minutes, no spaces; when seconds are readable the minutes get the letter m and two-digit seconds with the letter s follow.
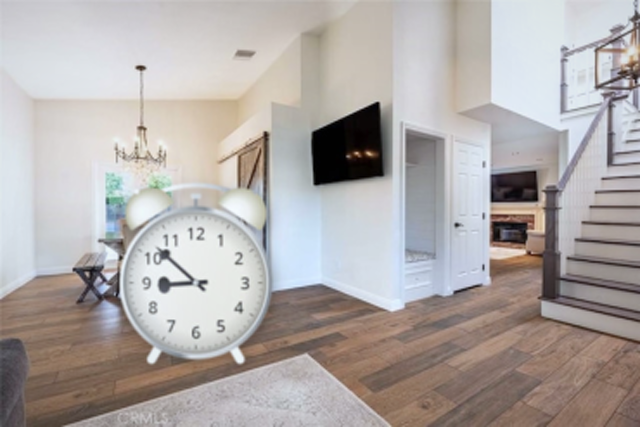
8h52
